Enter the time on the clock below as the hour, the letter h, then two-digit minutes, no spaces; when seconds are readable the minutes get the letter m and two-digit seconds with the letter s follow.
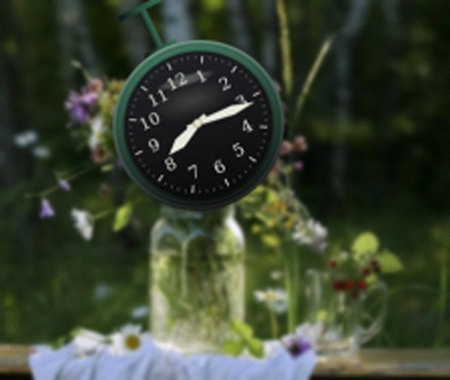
8h16
